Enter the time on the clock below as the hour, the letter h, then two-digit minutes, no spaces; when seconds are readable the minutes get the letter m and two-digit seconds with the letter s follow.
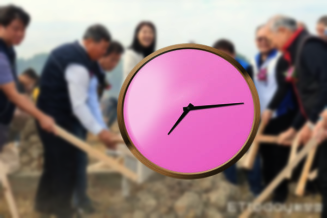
7h14
